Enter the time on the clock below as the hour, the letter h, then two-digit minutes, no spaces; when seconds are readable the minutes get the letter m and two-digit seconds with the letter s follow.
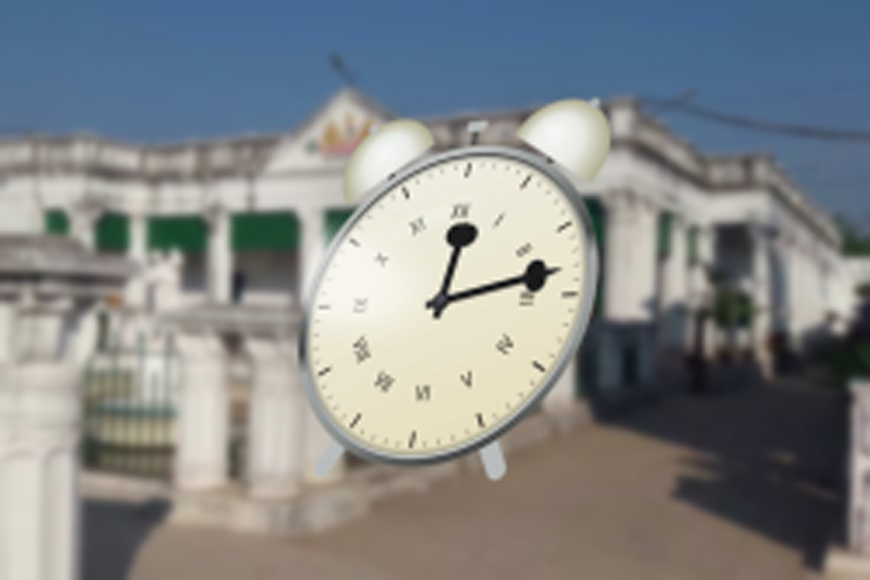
12h13
